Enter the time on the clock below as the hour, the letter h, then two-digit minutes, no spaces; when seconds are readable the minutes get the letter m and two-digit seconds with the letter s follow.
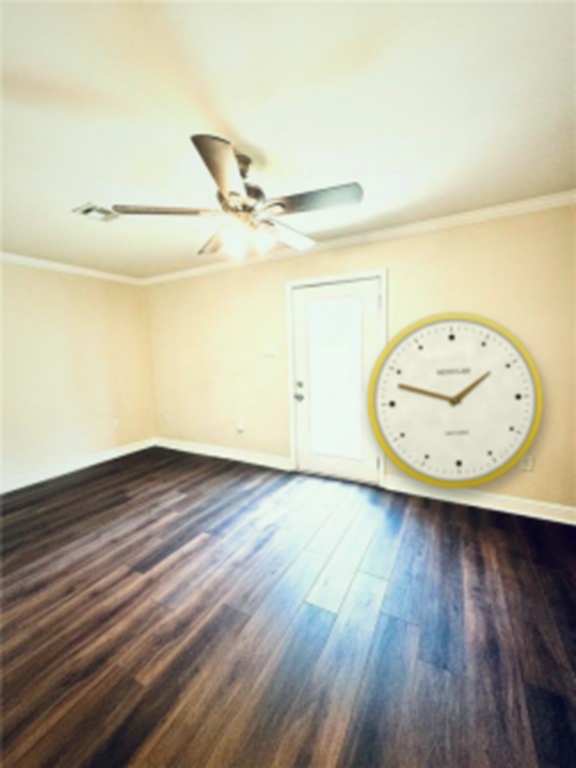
1h48
